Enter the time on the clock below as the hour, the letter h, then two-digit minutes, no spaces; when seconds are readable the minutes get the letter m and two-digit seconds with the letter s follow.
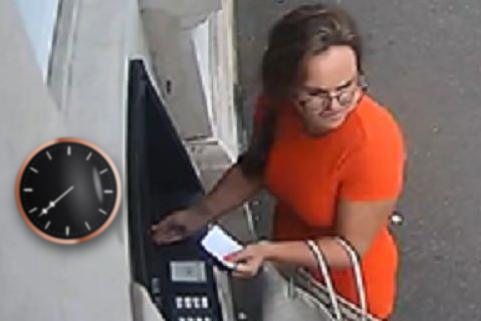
7h38
